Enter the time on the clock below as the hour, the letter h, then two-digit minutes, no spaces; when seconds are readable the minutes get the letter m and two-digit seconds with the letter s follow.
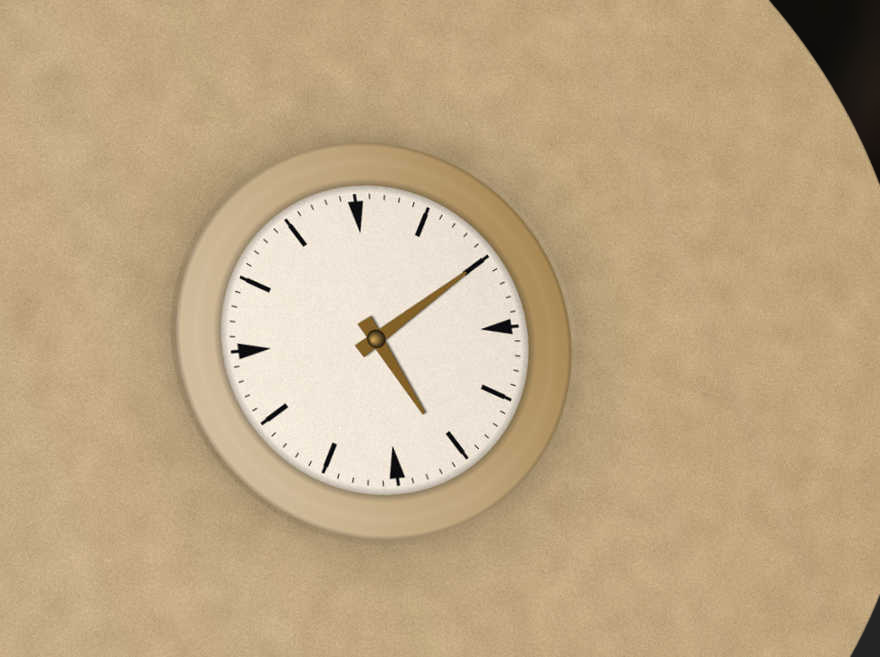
5h10
